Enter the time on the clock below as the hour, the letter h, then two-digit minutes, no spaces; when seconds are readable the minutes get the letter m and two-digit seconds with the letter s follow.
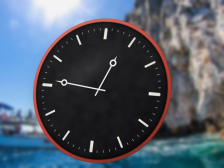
12h46
